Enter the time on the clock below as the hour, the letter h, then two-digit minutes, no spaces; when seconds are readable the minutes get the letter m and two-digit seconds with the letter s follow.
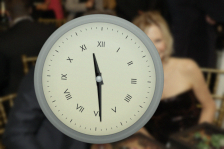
11h29
